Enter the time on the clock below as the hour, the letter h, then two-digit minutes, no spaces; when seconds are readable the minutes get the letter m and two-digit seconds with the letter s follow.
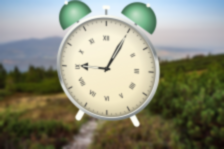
9h05
